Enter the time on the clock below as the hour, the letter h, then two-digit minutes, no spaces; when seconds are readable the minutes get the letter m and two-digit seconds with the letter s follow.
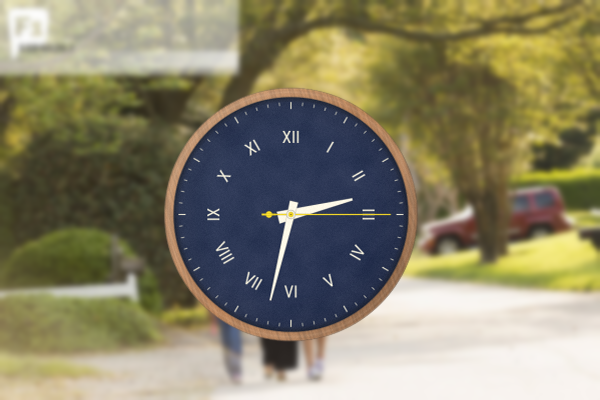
2h32m15s
